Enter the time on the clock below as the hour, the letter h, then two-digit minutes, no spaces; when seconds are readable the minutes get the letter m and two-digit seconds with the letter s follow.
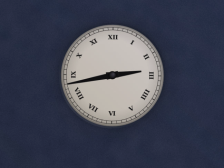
2h43
